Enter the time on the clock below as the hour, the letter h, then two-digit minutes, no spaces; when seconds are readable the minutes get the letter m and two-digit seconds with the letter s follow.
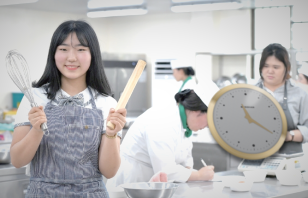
11h21
